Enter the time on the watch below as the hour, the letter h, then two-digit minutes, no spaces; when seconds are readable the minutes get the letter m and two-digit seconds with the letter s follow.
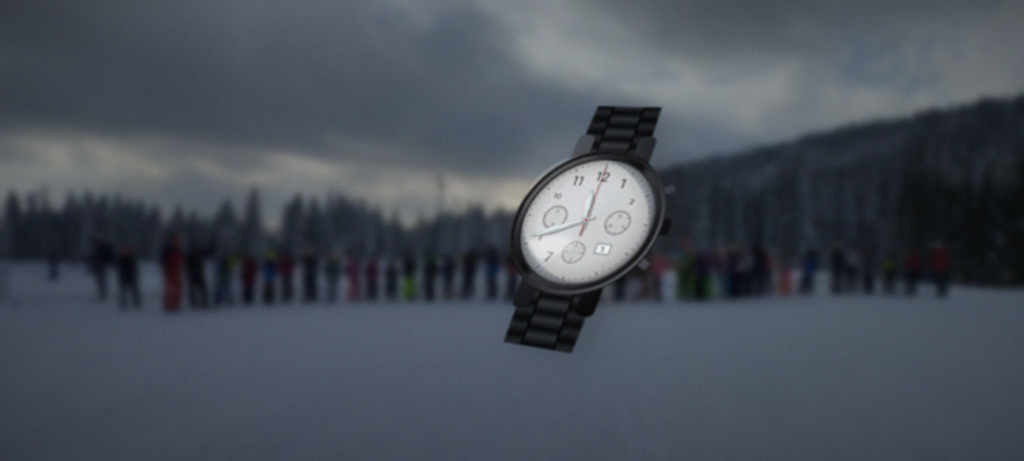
11h41
